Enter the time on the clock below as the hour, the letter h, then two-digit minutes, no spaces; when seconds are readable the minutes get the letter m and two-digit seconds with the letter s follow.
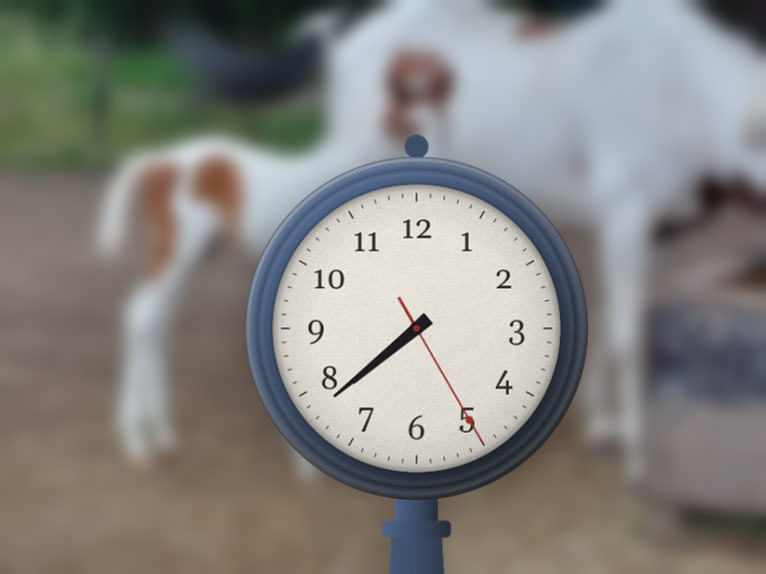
7h38m25s
